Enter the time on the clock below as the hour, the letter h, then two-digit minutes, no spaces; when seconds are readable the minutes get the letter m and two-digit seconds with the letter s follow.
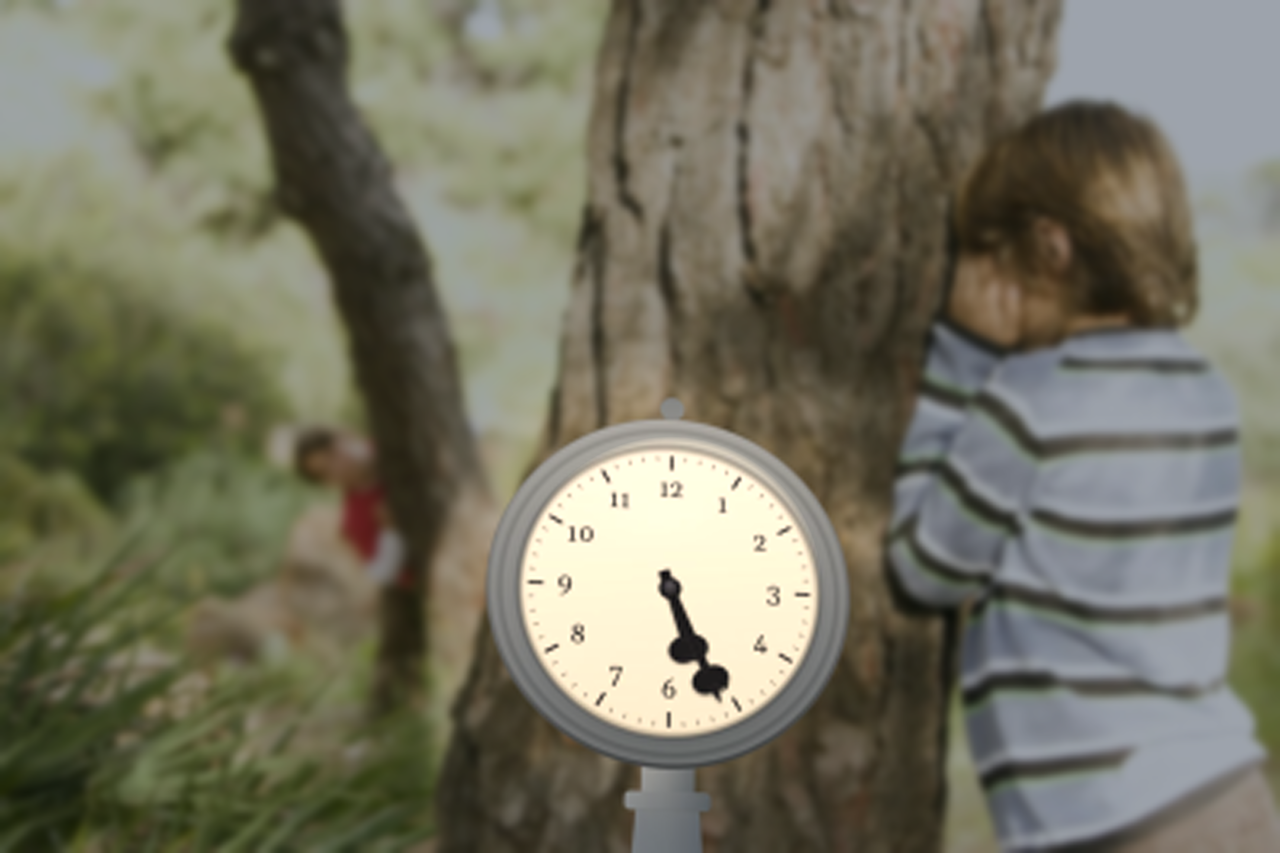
5h26
